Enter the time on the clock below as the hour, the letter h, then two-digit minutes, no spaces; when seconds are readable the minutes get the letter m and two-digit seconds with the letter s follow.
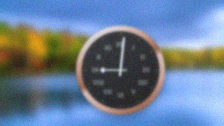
9h01
